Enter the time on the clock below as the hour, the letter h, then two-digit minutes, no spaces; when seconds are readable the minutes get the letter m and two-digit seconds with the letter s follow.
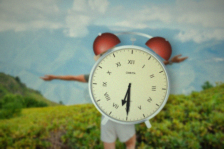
6h30
